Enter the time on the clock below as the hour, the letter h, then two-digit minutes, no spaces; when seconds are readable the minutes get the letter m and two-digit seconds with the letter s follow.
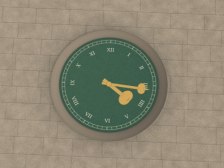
4h16
